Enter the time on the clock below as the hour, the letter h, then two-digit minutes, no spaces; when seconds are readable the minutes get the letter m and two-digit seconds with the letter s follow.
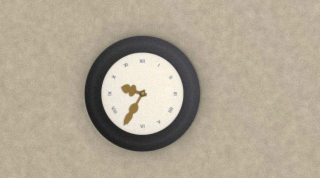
9h35
